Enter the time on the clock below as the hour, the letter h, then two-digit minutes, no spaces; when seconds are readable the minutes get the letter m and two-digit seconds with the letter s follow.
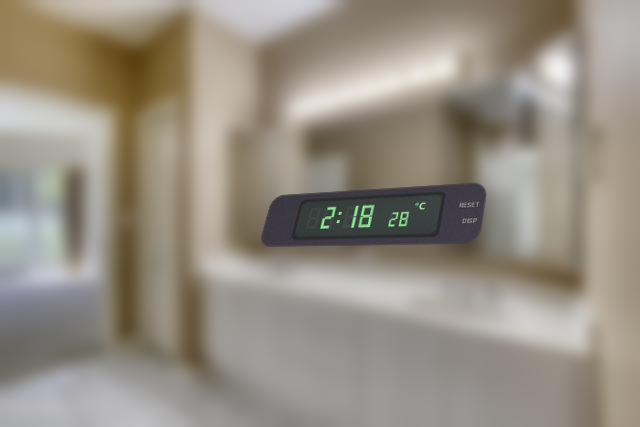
2h18
